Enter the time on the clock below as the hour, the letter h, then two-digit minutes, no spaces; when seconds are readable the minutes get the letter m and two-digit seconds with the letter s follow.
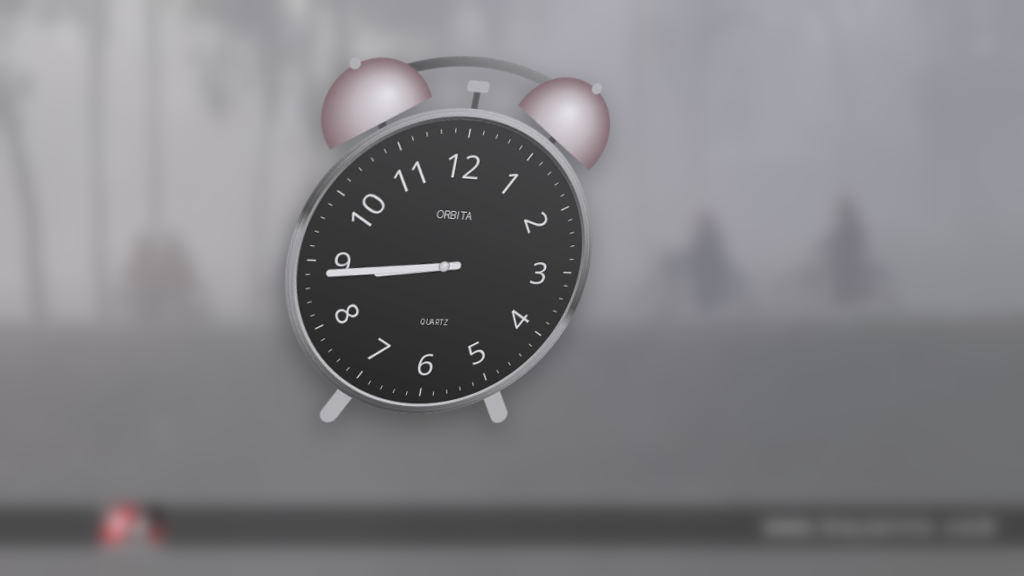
8h44
